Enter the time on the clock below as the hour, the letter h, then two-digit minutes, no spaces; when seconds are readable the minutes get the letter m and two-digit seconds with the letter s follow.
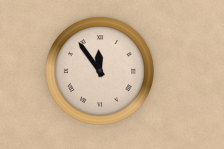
11h54
